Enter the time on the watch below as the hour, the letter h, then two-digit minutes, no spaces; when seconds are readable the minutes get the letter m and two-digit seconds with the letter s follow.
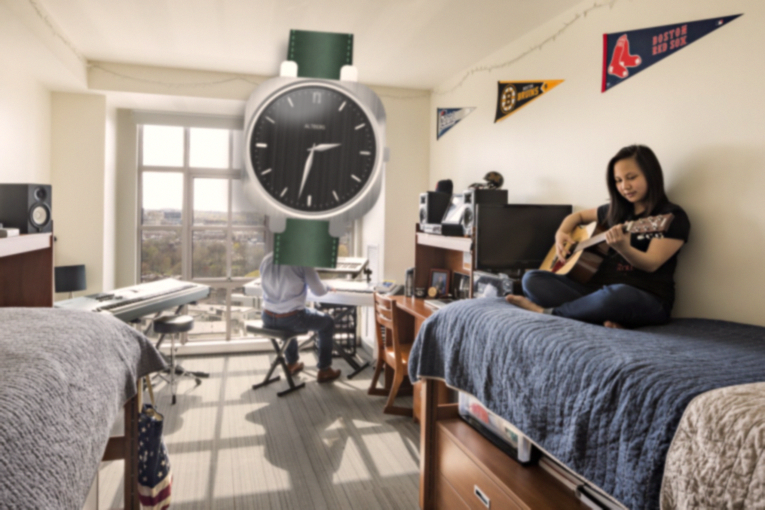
2h32
